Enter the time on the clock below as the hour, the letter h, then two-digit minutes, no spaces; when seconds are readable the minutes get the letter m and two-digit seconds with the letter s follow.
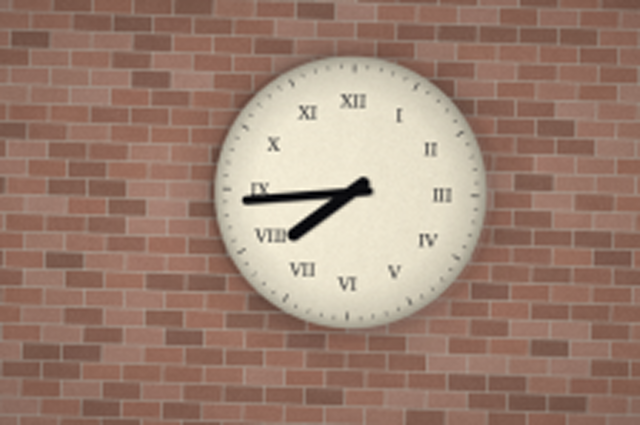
7h44
